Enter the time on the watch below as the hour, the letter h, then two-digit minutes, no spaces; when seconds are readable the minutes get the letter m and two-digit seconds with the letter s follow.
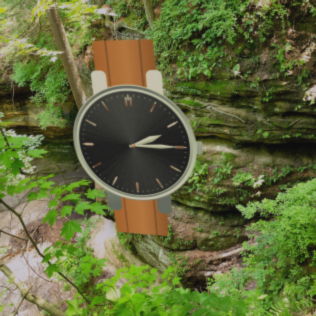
2h15
